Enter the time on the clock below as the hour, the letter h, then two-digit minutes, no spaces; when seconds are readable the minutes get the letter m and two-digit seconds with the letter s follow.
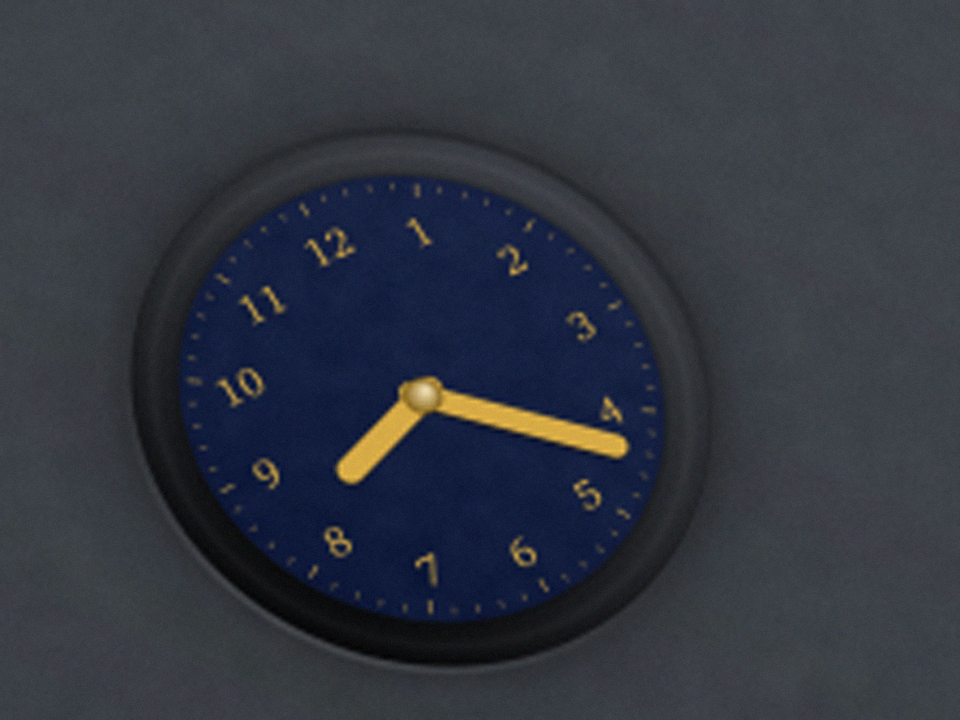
8h22
